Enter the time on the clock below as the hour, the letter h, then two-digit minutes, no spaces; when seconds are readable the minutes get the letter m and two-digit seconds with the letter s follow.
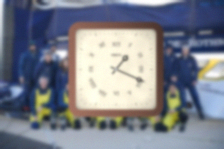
1h19
